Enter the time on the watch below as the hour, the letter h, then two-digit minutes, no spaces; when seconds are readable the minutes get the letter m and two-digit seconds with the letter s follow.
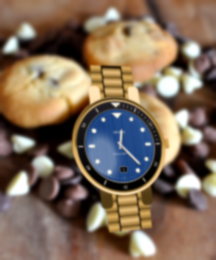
12h23
